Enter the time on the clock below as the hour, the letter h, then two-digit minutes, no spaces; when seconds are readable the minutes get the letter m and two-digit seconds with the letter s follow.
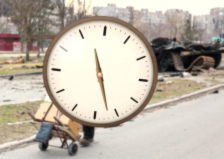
11h27
